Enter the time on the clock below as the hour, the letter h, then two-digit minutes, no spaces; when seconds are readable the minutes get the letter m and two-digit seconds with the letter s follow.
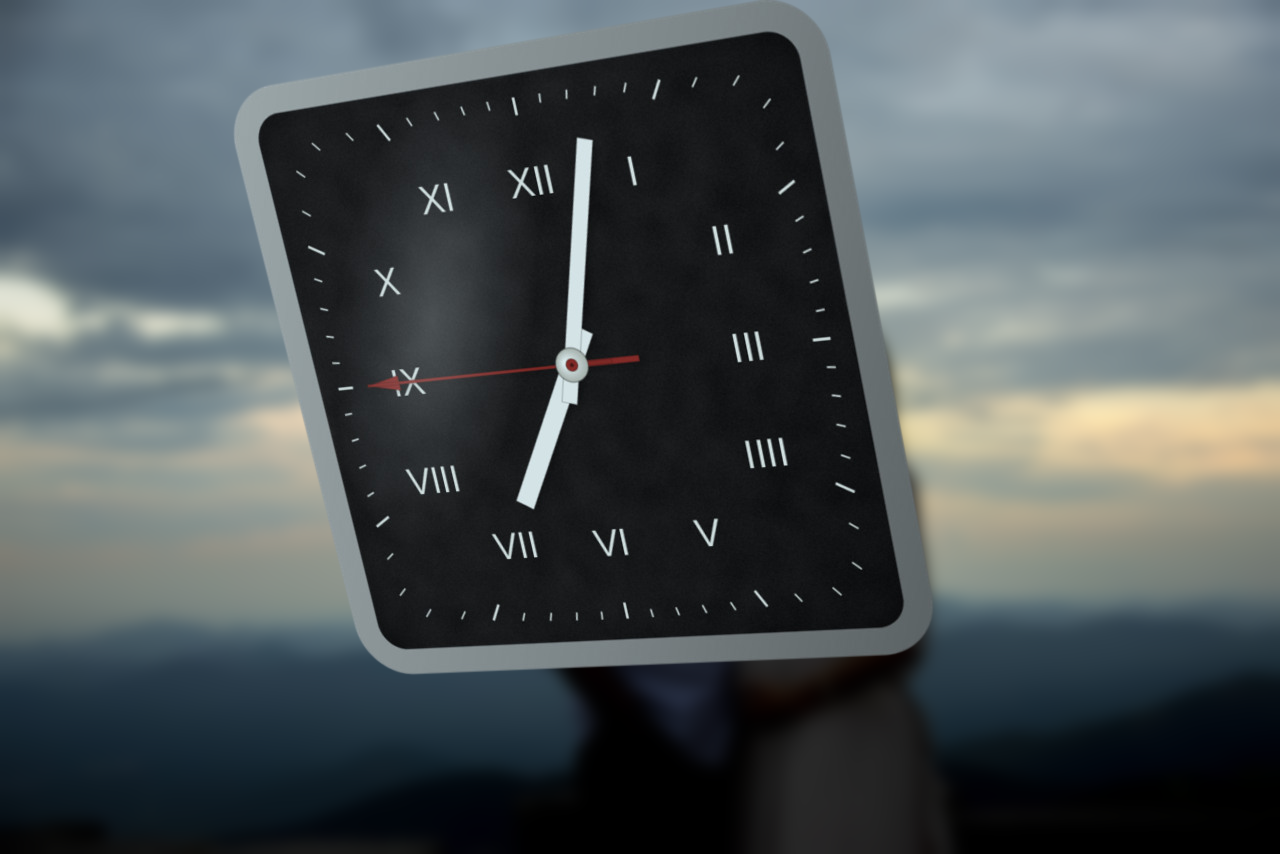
7h02m45s
